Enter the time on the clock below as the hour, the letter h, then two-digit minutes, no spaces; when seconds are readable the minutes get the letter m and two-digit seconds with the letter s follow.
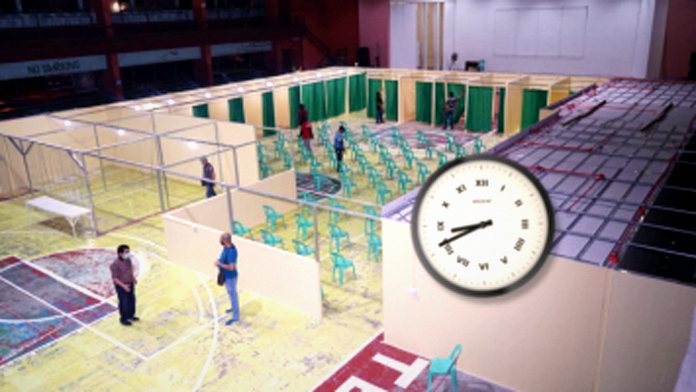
8h41
